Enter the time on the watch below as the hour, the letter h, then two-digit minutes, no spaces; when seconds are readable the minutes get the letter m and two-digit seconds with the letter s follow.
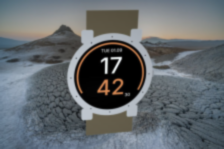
17h42
